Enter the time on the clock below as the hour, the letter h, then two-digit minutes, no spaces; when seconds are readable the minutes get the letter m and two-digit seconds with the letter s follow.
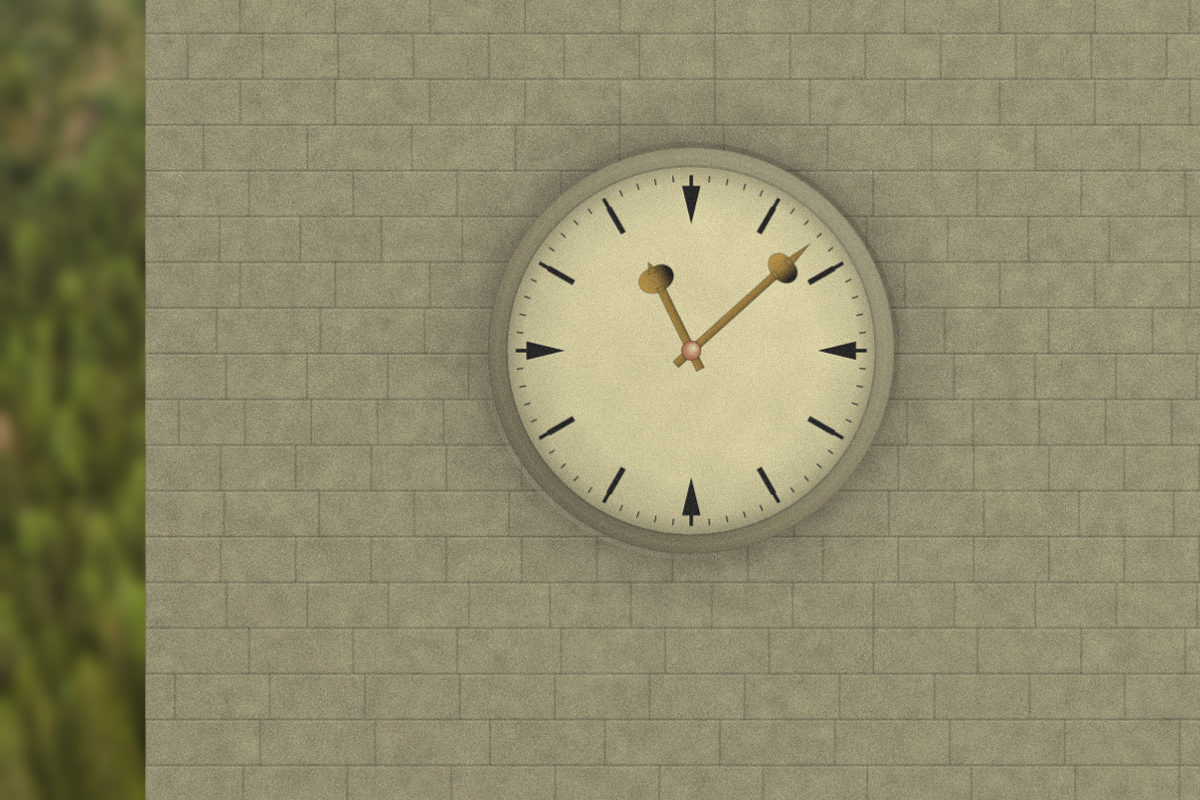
11h08
